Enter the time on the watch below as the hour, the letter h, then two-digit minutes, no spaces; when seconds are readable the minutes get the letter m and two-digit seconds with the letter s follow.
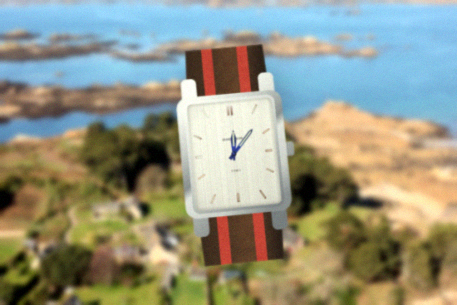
12h07
